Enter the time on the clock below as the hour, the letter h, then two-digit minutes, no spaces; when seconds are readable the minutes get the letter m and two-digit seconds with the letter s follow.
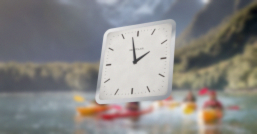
1h58
